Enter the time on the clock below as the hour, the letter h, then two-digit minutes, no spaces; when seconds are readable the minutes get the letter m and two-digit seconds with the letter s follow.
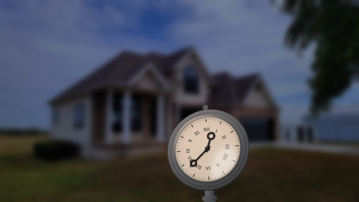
12h38
